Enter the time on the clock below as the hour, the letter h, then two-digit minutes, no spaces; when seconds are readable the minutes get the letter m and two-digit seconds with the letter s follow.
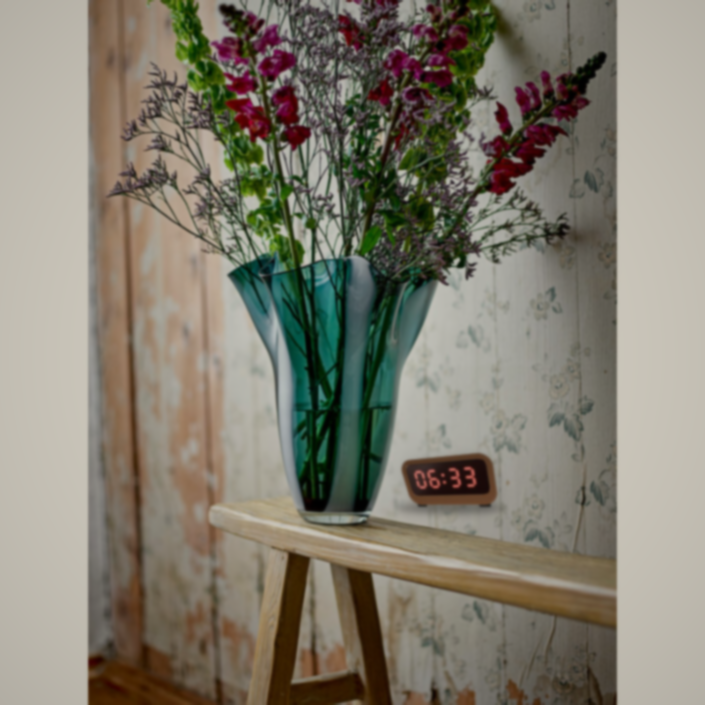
6h33
